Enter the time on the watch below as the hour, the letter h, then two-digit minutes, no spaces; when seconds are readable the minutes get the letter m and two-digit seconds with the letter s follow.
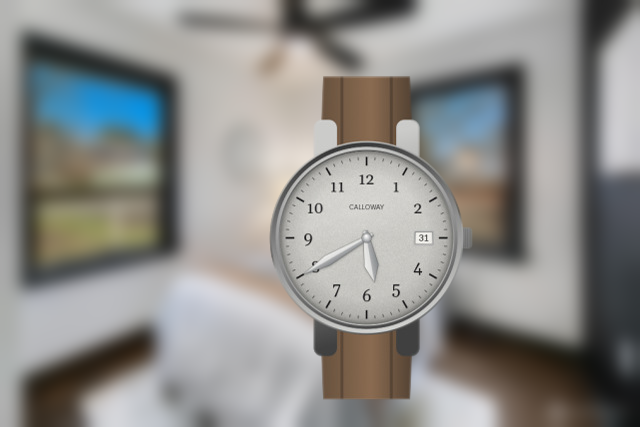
5h40
